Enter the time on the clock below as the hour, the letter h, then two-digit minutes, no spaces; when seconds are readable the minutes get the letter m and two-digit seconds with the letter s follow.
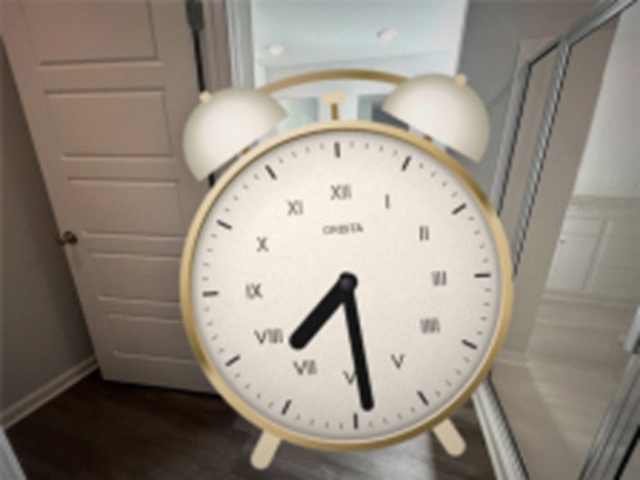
7h29
